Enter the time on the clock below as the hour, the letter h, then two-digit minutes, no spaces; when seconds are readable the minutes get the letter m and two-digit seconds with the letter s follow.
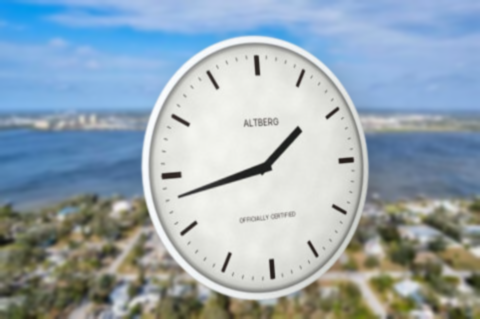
1h43
